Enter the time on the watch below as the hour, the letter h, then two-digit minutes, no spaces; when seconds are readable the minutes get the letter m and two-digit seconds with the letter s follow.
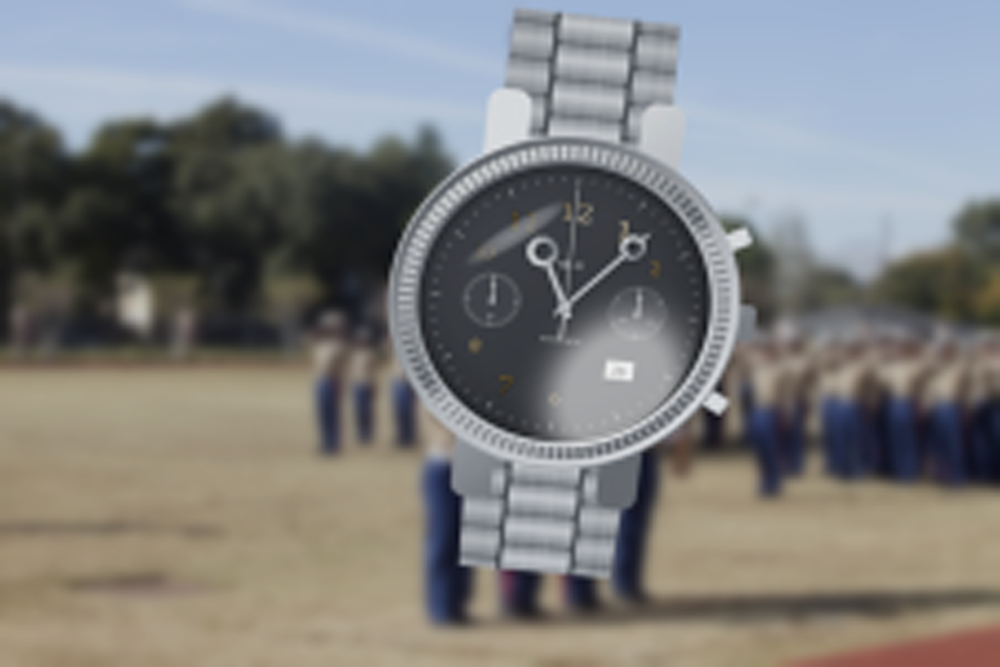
11h07
